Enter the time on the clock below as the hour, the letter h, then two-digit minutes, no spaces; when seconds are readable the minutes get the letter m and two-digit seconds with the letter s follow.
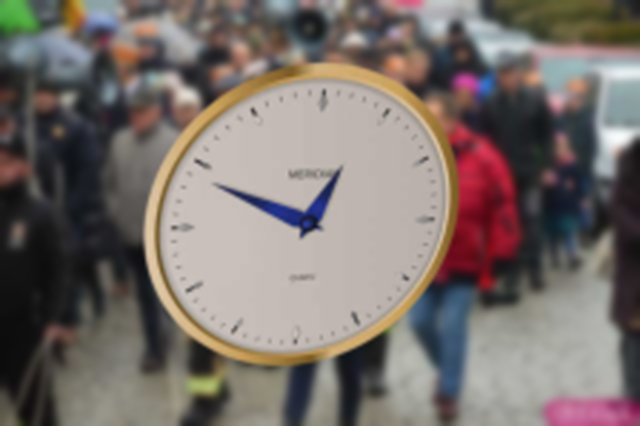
12h49
